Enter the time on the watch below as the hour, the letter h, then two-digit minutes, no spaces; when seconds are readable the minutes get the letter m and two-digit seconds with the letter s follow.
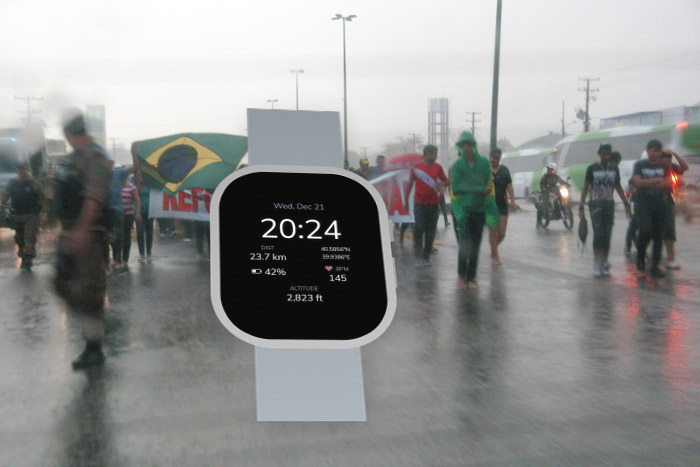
20h24
